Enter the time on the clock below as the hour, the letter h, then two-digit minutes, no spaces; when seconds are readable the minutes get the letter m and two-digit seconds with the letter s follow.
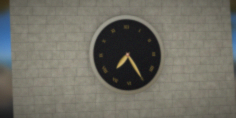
7h25
